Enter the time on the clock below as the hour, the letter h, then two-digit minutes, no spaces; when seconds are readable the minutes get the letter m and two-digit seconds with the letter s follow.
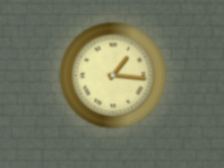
1h16
